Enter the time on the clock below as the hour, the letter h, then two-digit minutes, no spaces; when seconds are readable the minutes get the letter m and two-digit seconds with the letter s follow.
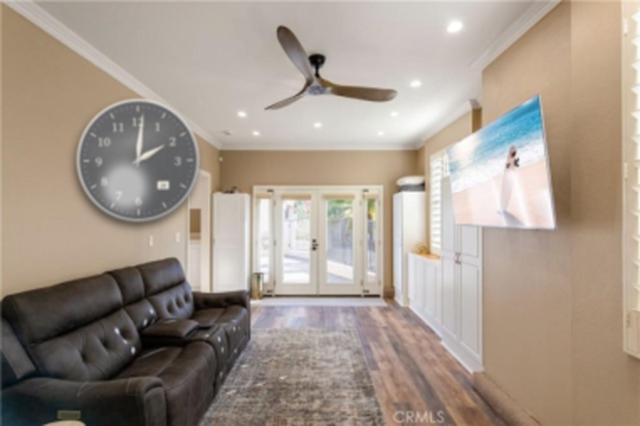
2h01
